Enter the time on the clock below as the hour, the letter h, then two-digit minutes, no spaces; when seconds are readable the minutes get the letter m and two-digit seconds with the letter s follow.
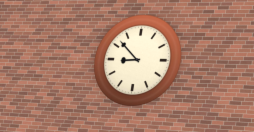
8h52
